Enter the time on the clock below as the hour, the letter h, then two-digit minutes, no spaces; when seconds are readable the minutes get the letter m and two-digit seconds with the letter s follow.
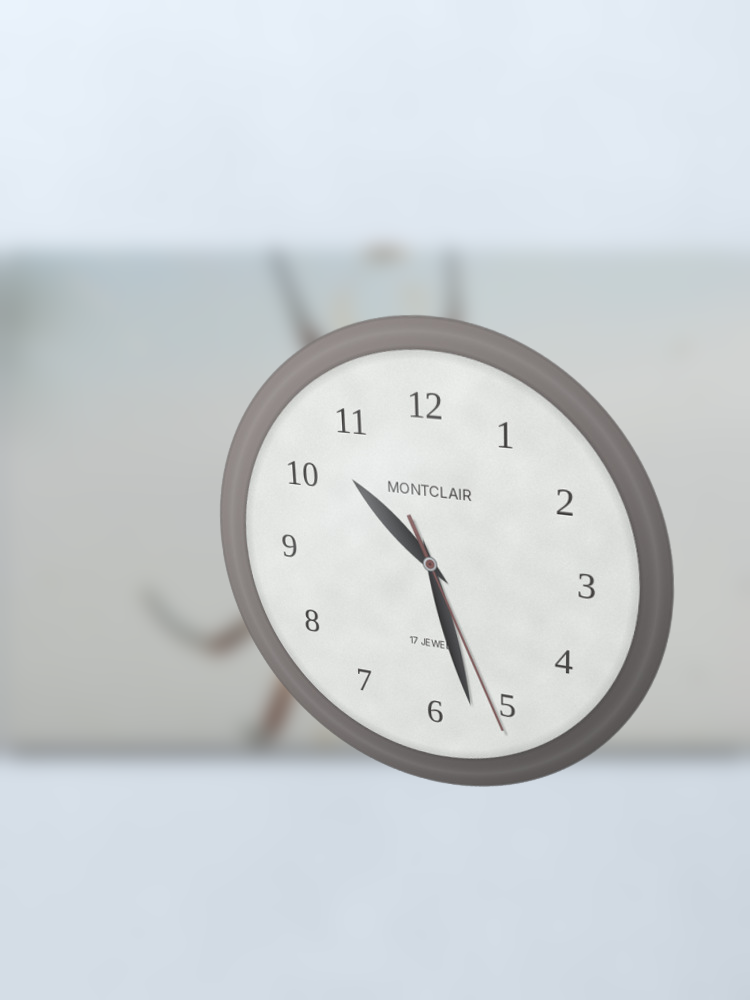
10h27m26s
